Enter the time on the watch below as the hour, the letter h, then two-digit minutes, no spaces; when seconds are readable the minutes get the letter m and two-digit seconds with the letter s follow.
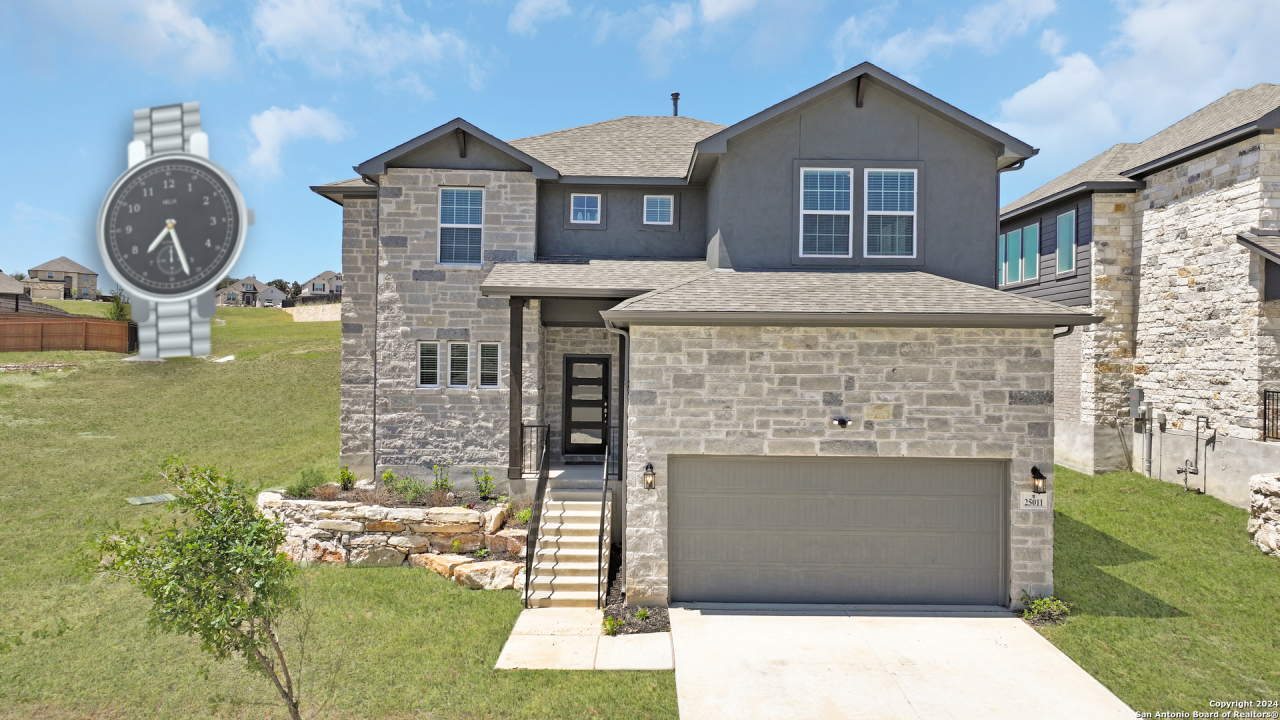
7h27
